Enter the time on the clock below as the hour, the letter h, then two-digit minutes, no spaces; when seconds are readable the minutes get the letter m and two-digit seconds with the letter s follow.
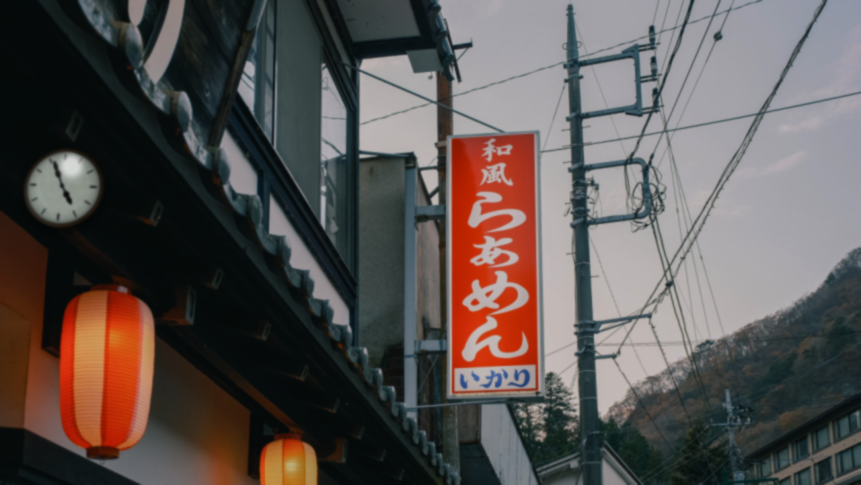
4h56
